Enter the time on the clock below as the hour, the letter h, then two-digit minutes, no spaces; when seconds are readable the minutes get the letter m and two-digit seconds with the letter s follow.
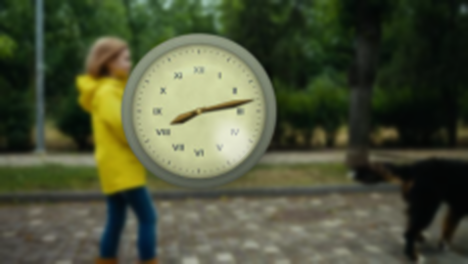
8h13
